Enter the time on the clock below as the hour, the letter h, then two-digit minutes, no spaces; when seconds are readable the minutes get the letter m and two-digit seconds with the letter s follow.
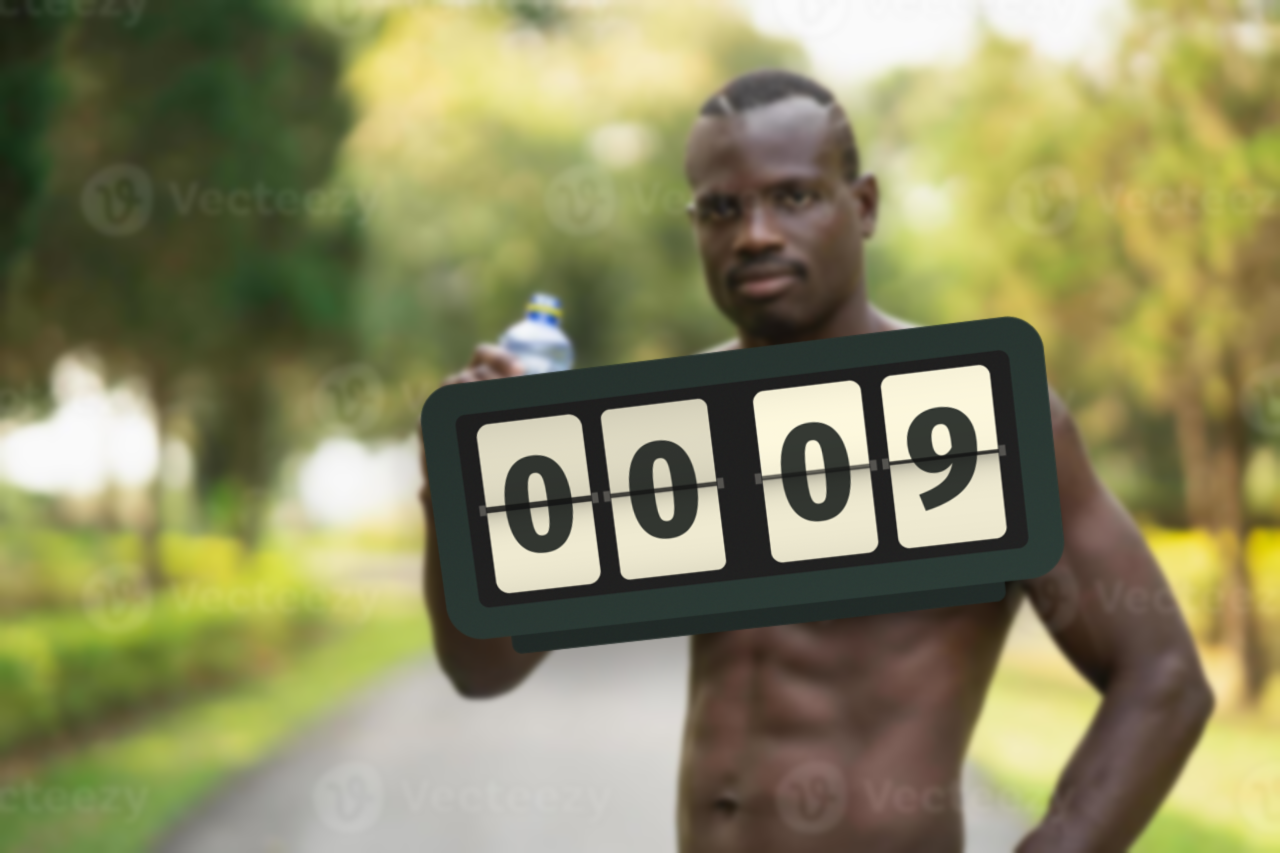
0h09
